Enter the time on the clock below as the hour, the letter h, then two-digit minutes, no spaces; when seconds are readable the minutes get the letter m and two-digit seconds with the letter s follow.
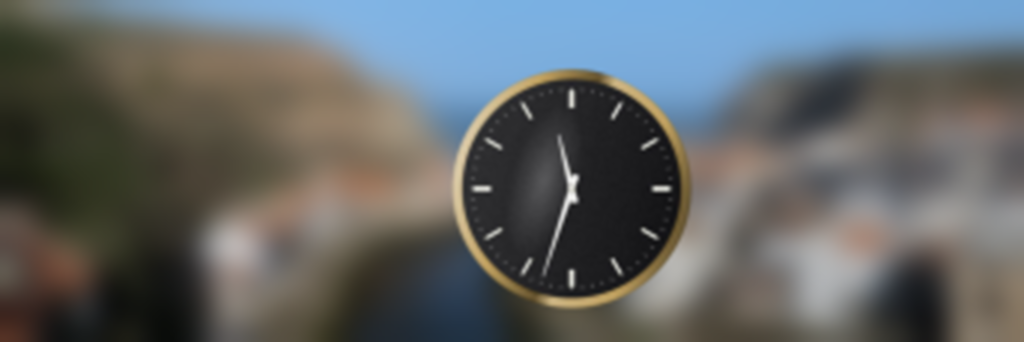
11h33
